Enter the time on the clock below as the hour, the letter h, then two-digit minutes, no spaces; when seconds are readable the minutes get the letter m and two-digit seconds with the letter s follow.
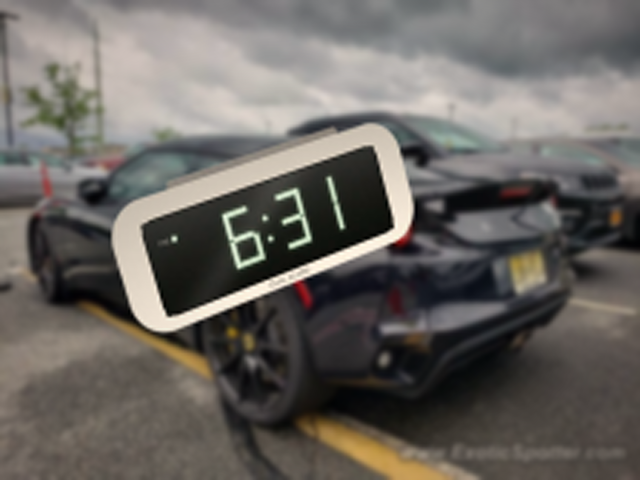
6h31
